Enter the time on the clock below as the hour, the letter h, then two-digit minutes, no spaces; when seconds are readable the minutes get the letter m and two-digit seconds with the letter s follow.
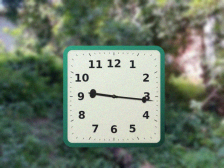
9h16
